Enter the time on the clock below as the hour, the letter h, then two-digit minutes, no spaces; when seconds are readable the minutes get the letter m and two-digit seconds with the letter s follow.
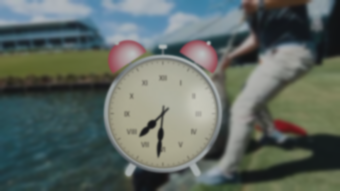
7h31
